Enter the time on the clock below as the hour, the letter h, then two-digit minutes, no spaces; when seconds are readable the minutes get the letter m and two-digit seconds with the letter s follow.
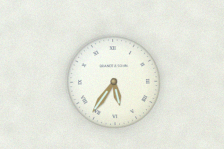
5h36
